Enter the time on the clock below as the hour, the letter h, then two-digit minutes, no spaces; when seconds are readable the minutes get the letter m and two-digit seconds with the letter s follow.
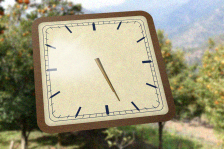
5h27
